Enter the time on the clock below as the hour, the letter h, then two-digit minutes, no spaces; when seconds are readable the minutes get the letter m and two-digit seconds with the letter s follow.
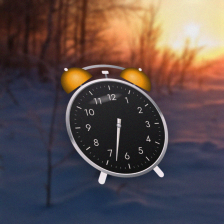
6h33
